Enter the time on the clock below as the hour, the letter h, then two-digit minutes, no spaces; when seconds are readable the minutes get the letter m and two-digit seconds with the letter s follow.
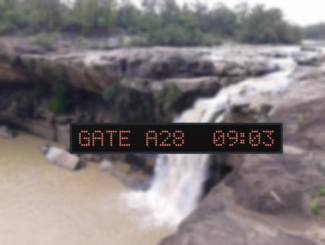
9h03
